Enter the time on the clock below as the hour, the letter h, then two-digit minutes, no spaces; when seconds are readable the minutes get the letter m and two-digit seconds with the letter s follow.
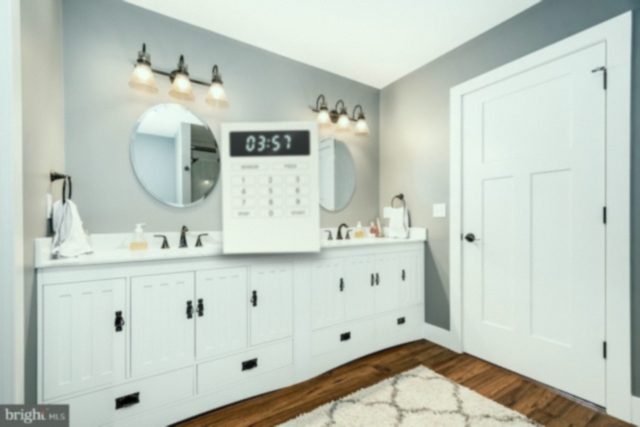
3h57
